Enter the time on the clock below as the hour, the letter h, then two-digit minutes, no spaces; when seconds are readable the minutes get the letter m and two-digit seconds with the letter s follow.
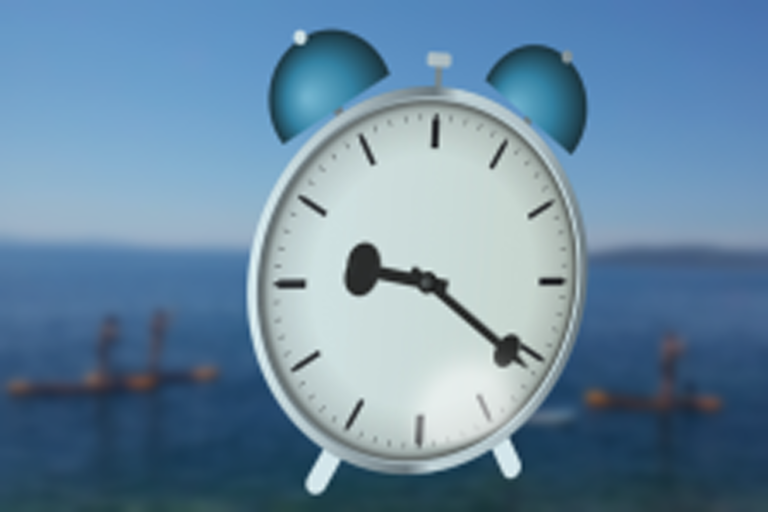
9h21
